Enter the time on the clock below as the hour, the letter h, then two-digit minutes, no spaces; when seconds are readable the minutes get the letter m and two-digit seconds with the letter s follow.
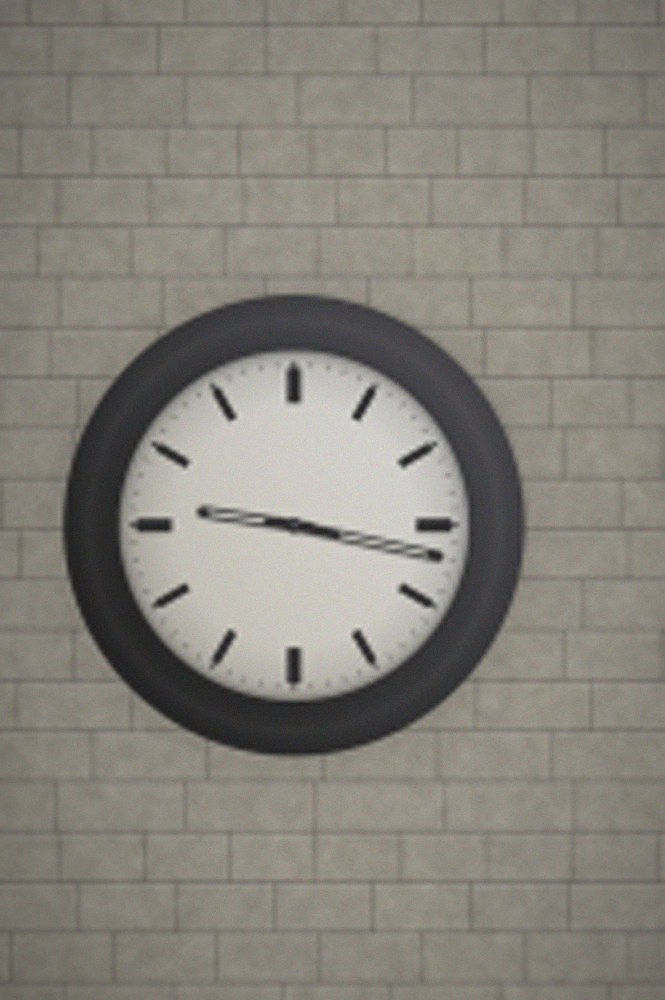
9h17
